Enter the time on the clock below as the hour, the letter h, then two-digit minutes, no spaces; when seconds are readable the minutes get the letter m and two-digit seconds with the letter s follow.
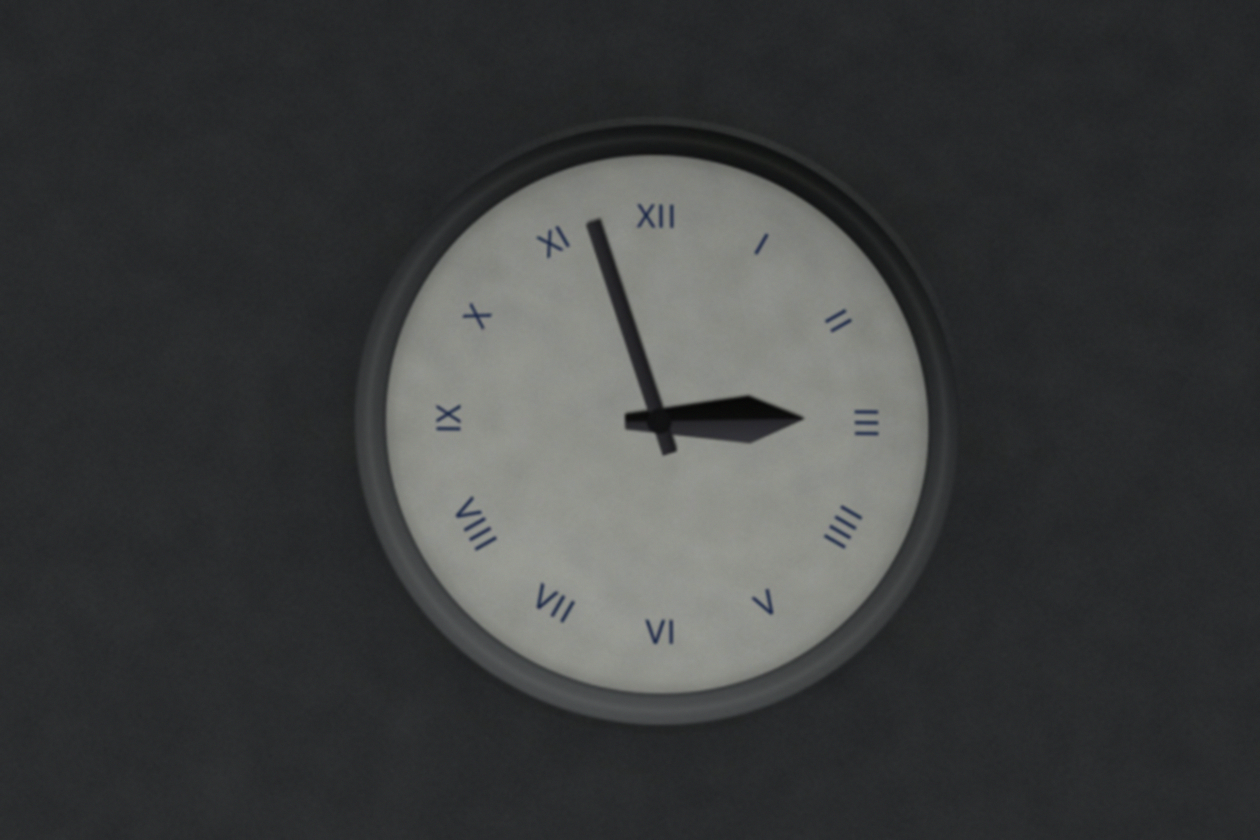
2h57
